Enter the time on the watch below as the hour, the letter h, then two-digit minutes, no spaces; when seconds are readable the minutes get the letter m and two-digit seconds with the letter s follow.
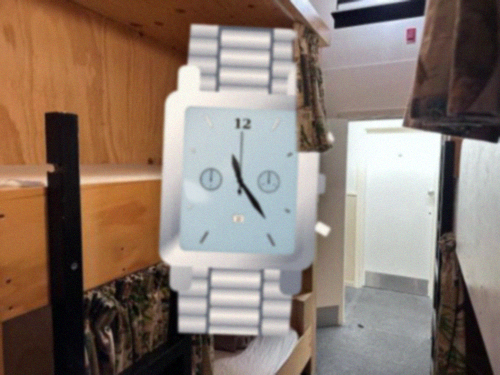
11h24
